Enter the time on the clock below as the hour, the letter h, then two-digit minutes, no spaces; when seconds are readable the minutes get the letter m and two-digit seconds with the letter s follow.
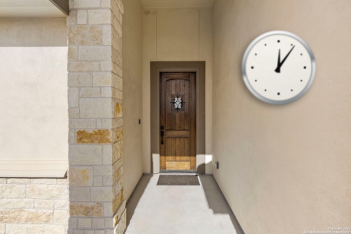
12h06
